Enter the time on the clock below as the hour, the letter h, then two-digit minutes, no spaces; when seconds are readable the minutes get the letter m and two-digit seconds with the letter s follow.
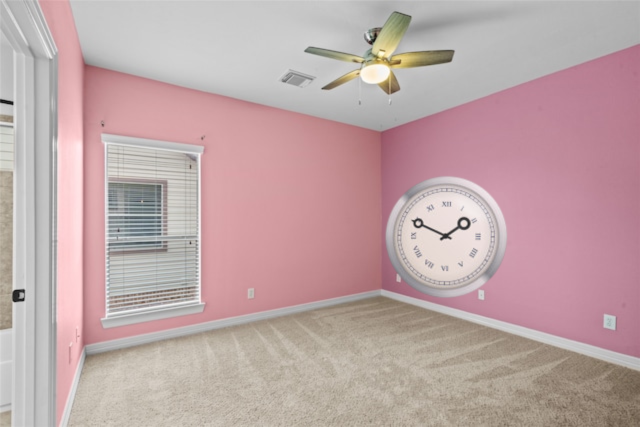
1h49
